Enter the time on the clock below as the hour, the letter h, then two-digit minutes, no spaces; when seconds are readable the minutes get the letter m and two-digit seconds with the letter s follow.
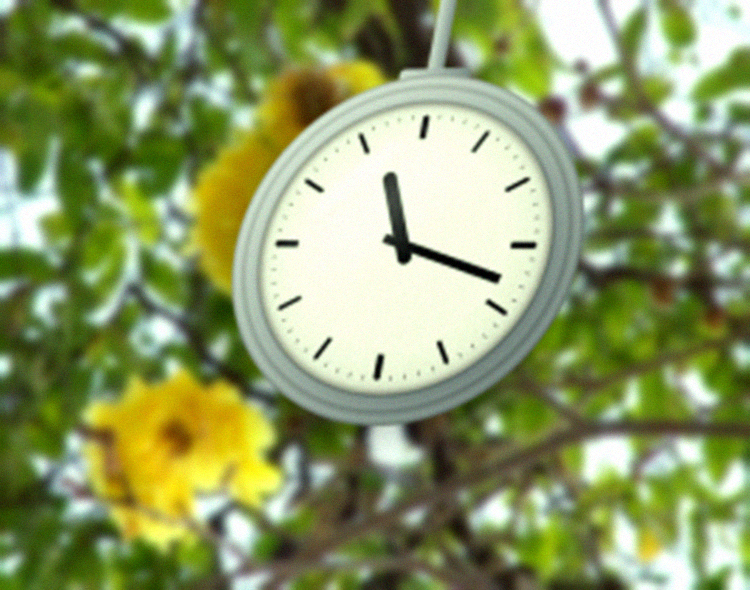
11h18
